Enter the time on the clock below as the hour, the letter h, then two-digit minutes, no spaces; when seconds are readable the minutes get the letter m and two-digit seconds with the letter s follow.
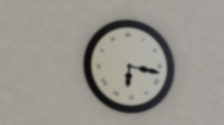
6h17
